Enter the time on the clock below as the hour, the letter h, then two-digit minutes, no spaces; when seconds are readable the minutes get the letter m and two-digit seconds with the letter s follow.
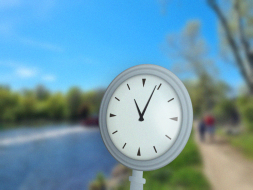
11h04
